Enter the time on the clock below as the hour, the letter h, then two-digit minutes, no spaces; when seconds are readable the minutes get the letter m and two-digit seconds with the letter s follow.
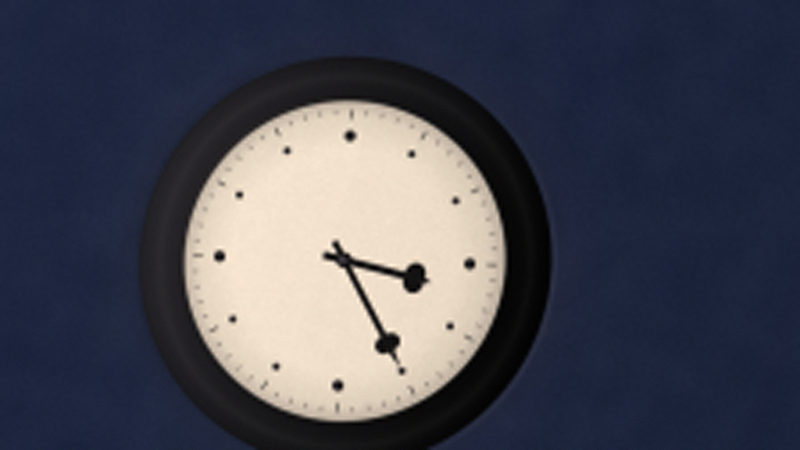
3h25
